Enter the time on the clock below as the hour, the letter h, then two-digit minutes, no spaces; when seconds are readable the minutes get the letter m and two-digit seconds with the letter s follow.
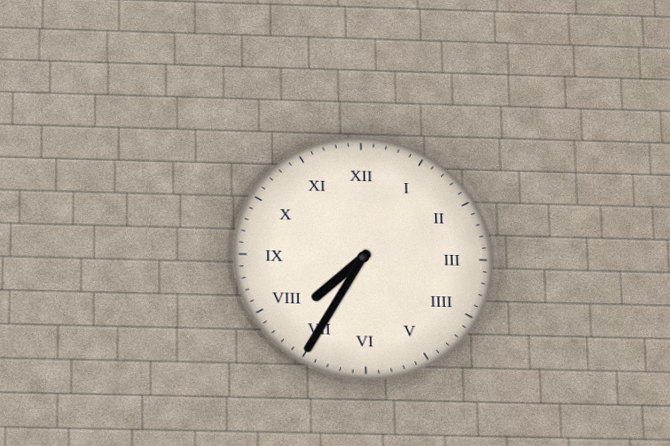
7h35
